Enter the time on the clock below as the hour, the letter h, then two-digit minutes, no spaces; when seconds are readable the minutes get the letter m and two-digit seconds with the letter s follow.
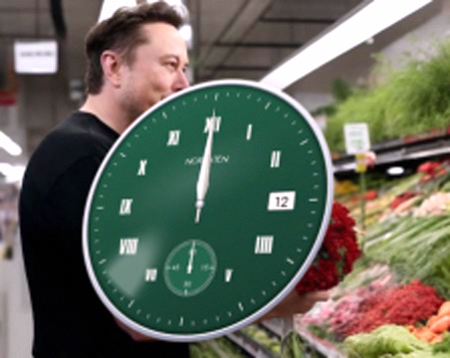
12h00
